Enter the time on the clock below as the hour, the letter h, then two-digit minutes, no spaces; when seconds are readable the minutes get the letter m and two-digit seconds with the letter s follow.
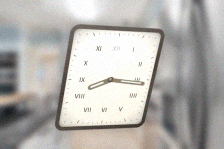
8h16
